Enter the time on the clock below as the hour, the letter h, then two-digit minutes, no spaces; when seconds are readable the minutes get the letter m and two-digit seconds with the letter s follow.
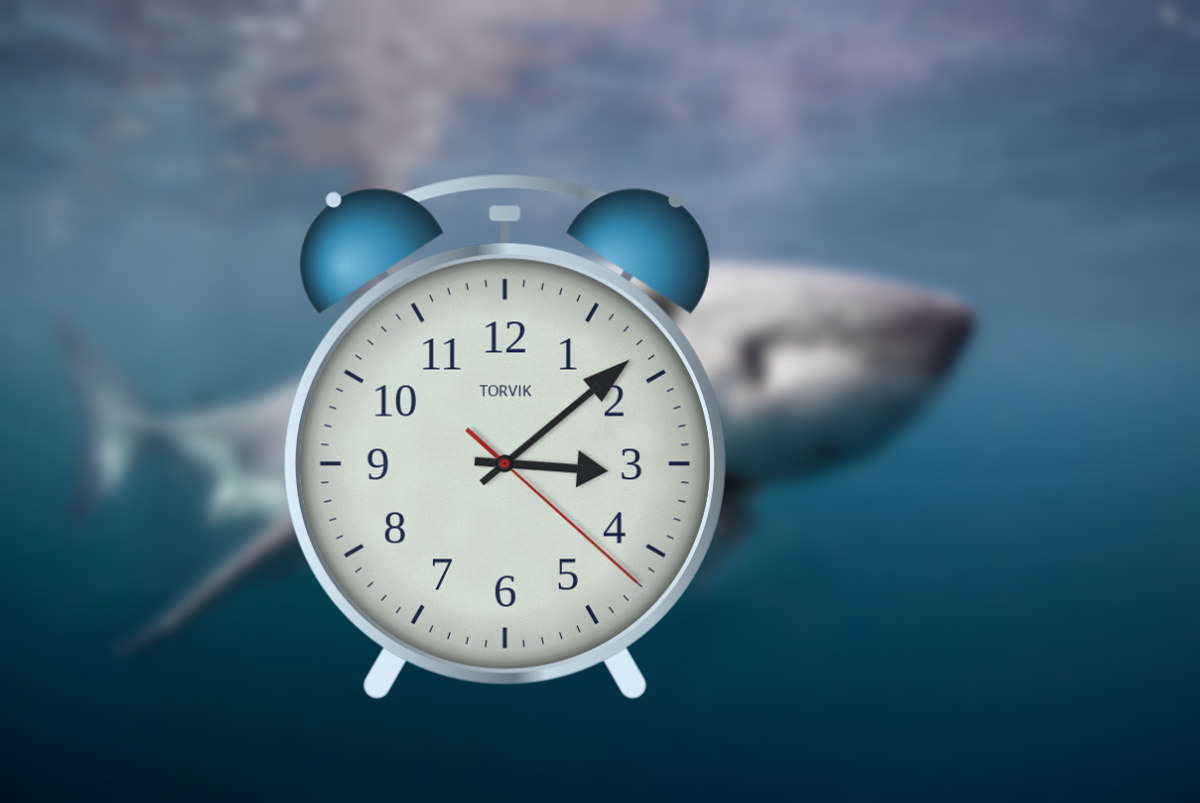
3h08m22s
